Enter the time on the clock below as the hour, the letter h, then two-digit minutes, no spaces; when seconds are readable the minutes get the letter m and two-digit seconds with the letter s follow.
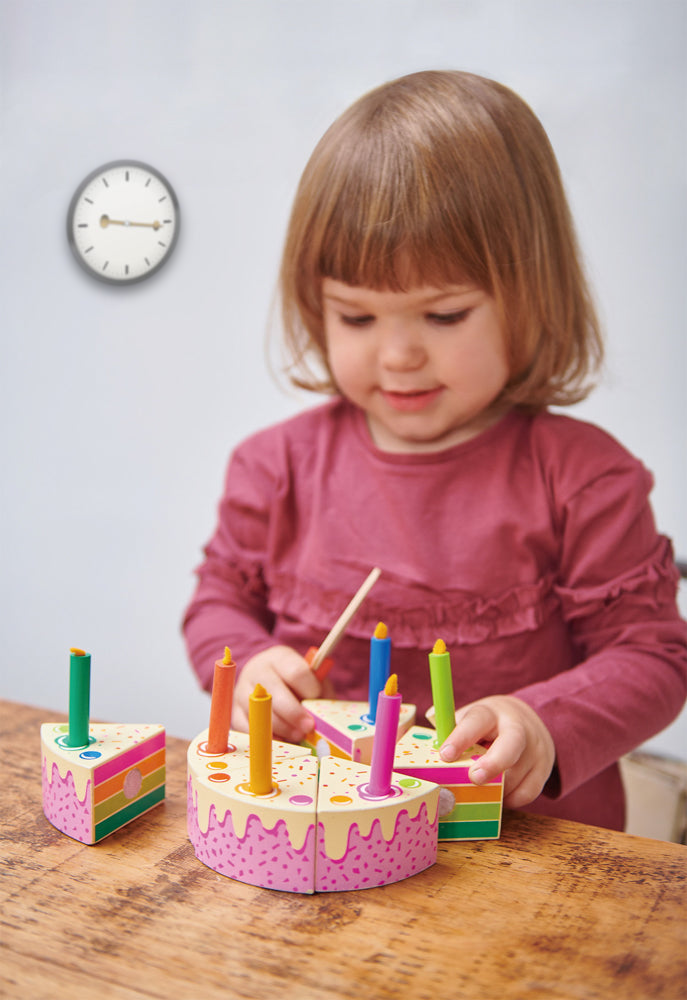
9h16
